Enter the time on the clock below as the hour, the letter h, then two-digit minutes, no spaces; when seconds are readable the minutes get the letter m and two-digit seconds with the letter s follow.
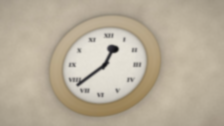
12h38
